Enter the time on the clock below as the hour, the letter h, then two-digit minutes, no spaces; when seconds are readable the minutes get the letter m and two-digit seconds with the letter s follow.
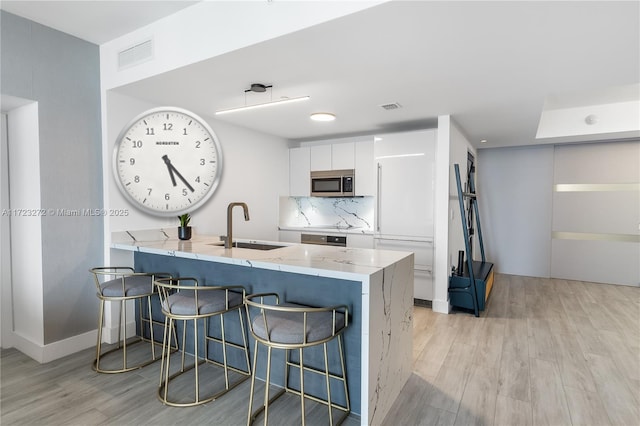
5h23
